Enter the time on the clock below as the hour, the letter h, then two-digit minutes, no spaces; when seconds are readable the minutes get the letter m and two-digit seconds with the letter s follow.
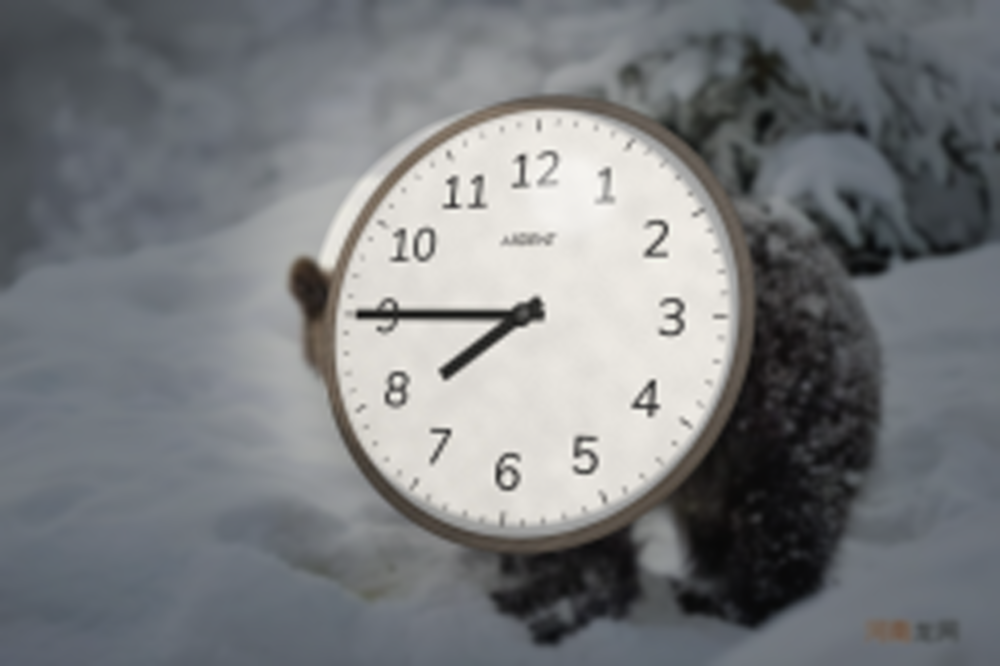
7h45
